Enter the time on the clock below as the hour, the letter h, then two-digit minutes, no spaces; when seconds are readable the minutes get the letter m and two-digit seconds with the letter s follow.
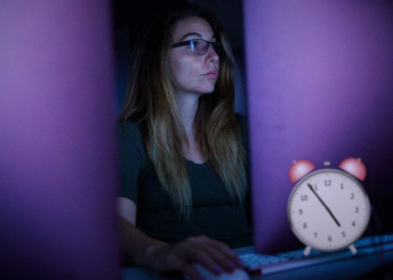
4h54
